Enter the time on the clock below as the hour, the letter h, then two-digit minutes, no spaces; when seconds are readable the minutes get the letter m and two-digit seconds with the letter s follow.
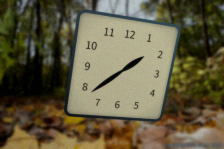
1h38
